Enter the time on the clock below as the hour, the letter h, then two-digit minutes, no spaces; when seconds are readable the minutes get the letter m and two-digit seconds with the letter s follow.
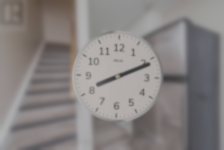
8h11
